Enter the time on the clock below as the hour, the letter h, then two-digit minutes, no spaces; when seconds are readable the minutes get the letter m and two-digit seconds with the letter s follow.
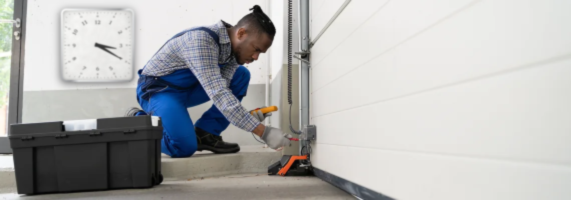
3h20
